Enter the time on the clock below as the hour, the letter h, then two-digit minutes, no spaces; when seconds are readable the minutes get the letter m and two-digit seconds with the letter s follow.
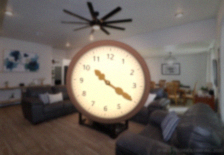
10h20
